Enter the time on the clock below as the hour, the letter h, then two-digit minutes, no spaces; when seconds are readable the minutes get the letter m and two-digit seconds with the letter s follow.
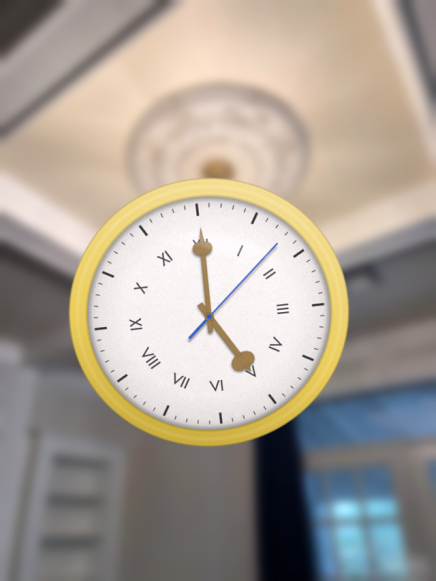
5h00m08s
